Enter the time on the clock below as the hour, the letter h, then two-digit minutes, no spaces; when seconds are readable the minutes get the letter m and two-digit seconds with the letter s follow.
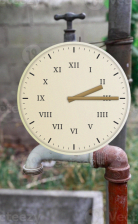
2h15
